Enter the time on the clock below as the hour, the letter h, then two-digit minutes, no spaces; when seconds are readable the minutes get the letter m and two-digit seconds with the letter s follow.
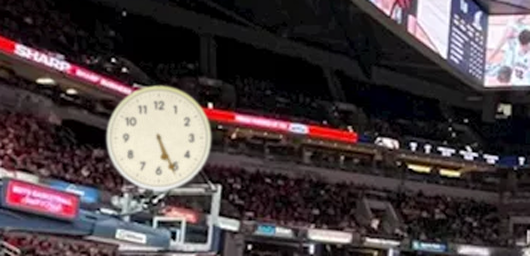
5h26
